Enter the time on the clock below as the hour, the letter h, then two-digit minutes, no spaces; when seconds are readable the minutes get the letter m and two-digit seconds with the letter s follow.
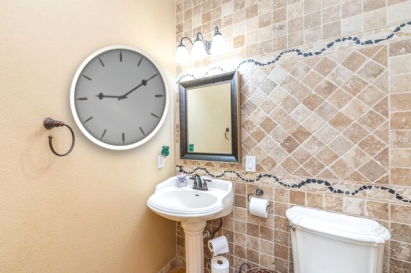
9h10
